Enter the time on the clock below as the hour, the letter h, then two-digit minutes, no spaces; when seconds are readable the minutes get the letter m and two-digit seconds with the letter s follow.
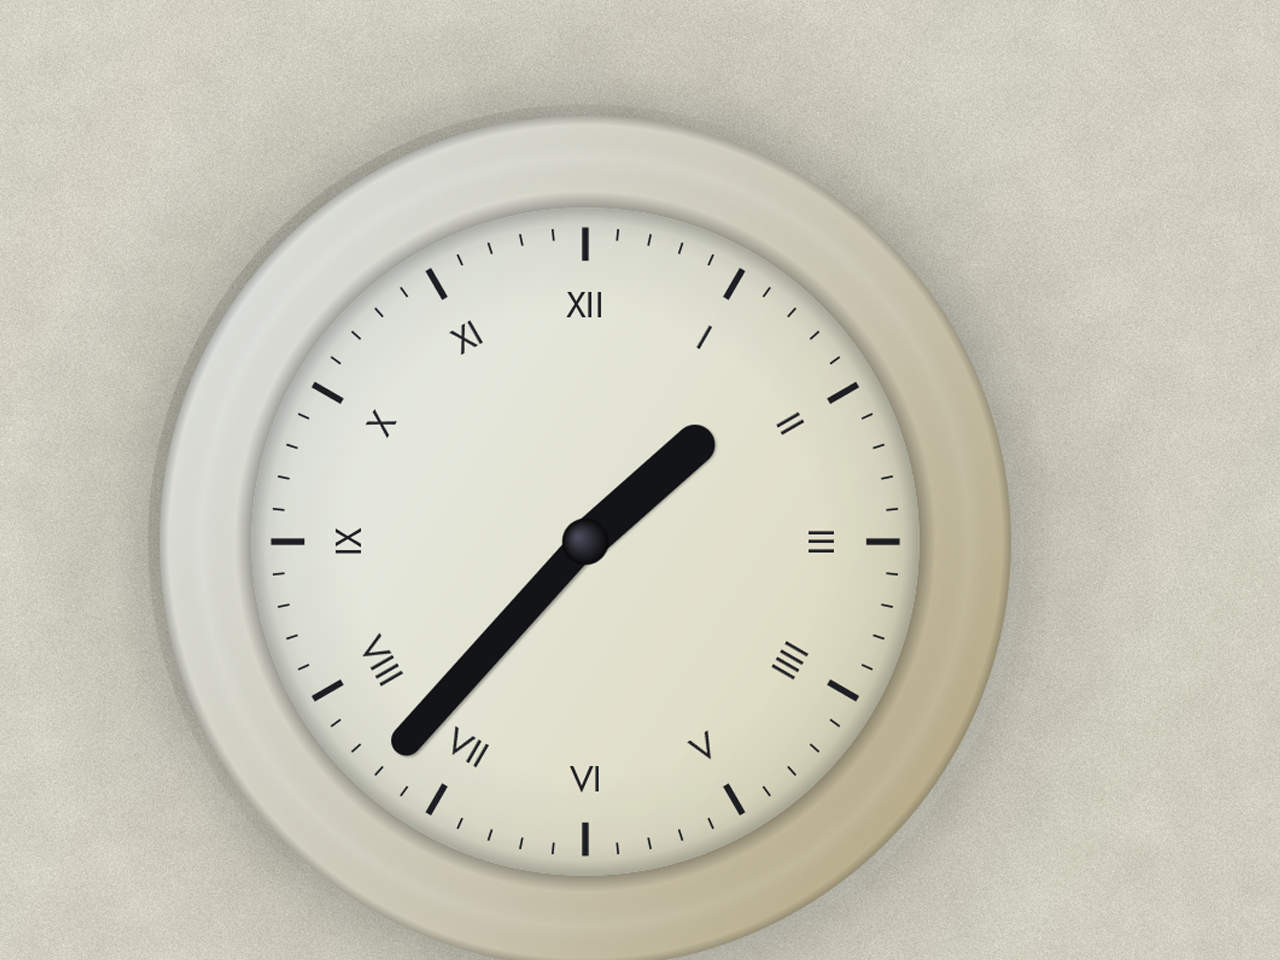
1h37
